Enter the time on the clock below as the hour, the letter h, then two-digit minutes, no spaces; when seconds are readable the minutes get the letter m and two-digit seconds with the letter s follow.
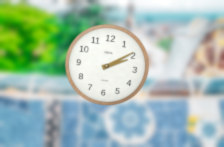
2h09
